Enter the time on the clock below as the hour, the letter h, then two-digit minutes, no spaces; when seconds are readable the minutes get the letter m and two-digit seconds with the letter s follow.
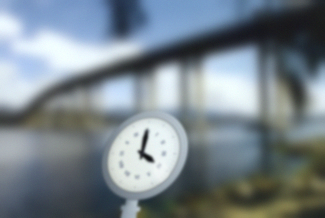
4h00
